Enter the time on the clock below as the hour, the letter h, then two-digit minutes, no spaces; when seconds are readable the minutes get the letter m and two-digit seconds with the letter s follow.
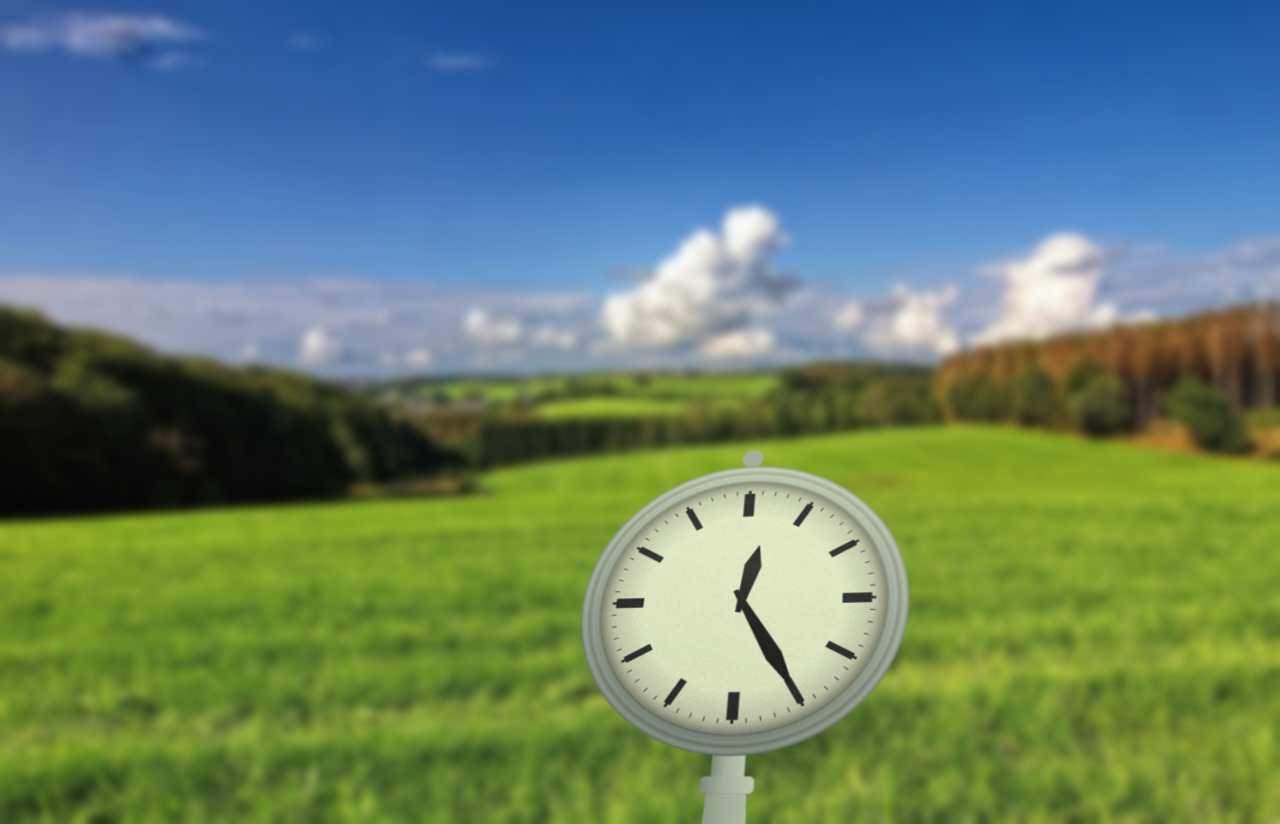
12h25
